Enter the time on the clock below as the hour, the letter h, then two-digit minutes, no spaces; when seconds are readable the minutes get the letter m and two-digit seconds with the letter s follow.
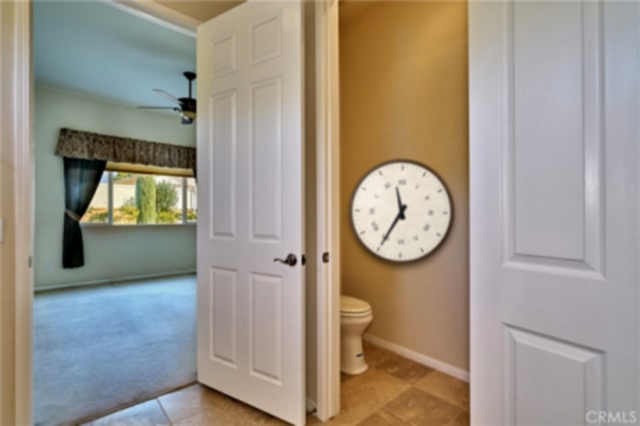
11h35
